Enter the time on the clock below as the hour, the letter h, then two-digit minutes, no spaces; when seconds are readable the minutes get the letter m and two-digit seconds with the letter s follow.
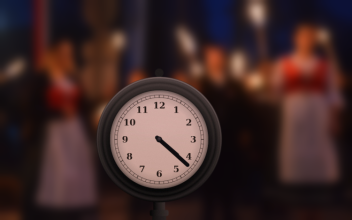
4h22
